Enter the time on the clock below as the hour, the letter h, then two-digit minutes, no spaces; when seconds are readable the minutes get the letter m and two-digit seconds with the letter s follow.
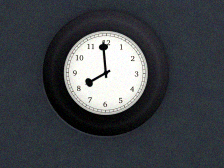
7h59
